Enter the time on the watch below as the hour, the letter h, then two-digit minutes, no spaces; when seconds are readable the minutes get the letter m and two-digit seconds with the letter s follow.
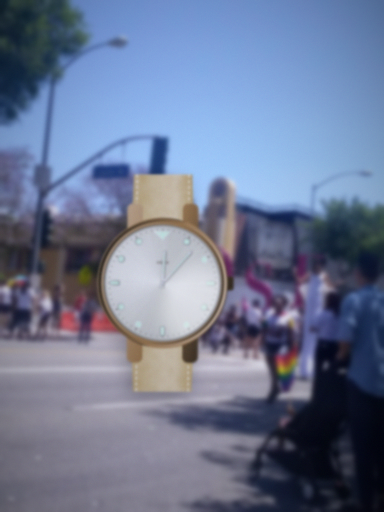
12h07
